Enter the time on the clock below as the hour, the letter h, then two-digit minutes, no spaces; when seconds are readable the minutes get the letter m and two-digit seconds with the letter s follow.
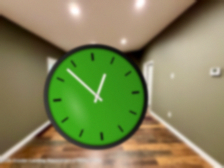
12h53
